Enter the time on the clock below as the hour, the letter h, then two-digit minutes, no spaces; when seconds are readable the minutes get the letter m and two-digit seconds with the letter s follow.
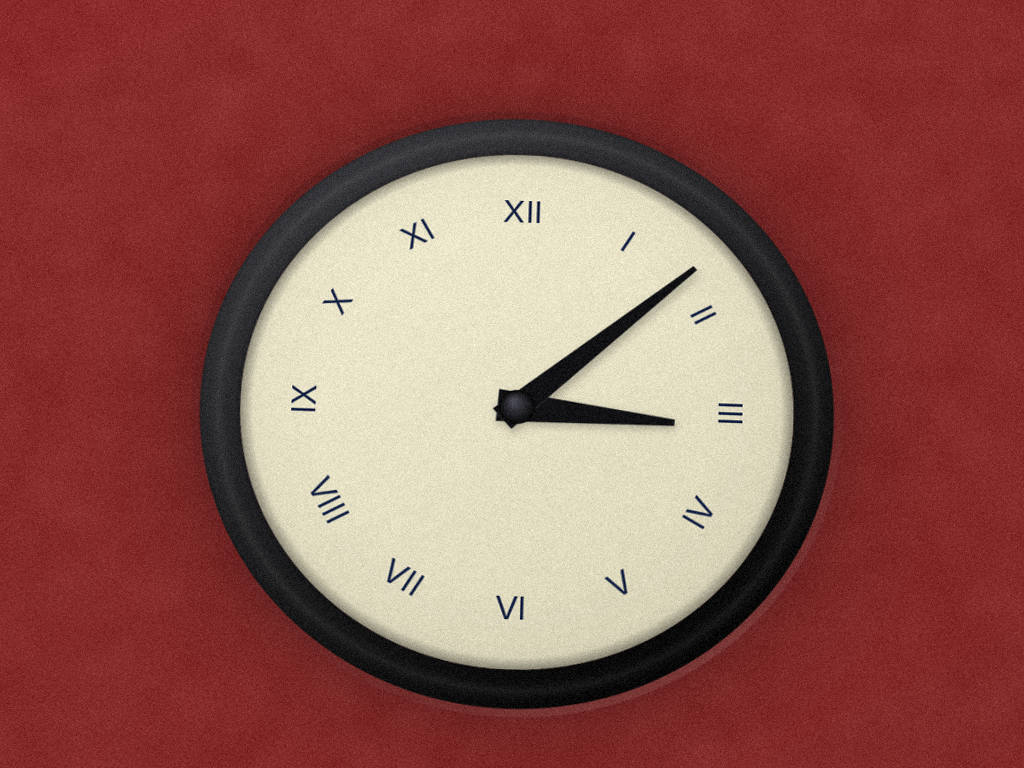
3h08
